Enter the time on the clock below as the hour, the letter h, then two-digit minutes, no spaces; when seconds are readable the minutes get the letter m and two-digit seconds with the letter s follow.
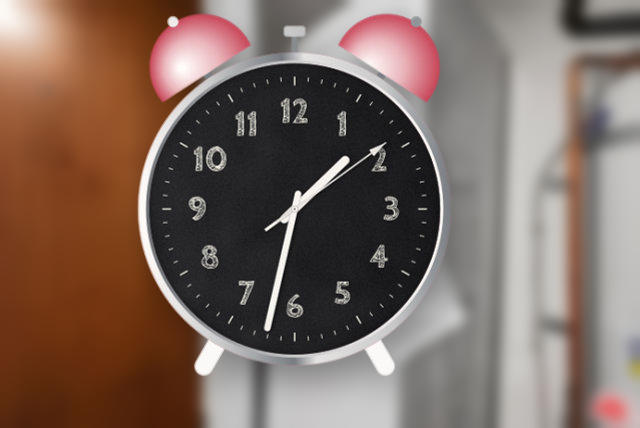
1h32m09s
